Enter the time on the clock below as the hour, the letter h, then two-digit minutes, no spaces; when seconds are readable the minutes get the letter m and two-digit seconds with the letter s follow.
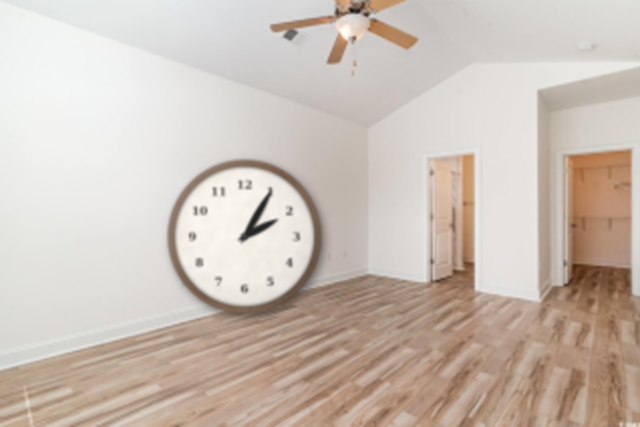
2h05
